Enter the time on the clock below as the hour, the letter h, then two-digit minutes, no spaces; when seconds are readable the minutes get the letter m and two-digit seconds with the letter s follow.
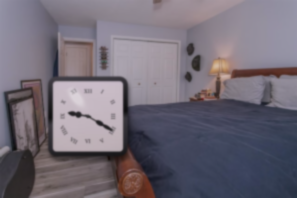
9h20
